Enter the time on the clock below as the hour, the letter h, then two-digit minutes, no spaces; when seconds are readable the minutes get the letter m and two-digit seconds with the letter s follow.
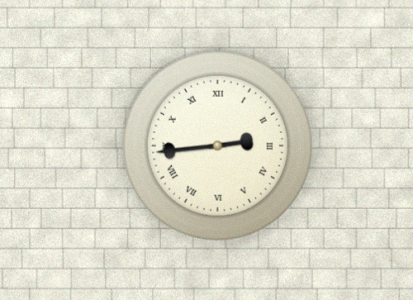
2h44
